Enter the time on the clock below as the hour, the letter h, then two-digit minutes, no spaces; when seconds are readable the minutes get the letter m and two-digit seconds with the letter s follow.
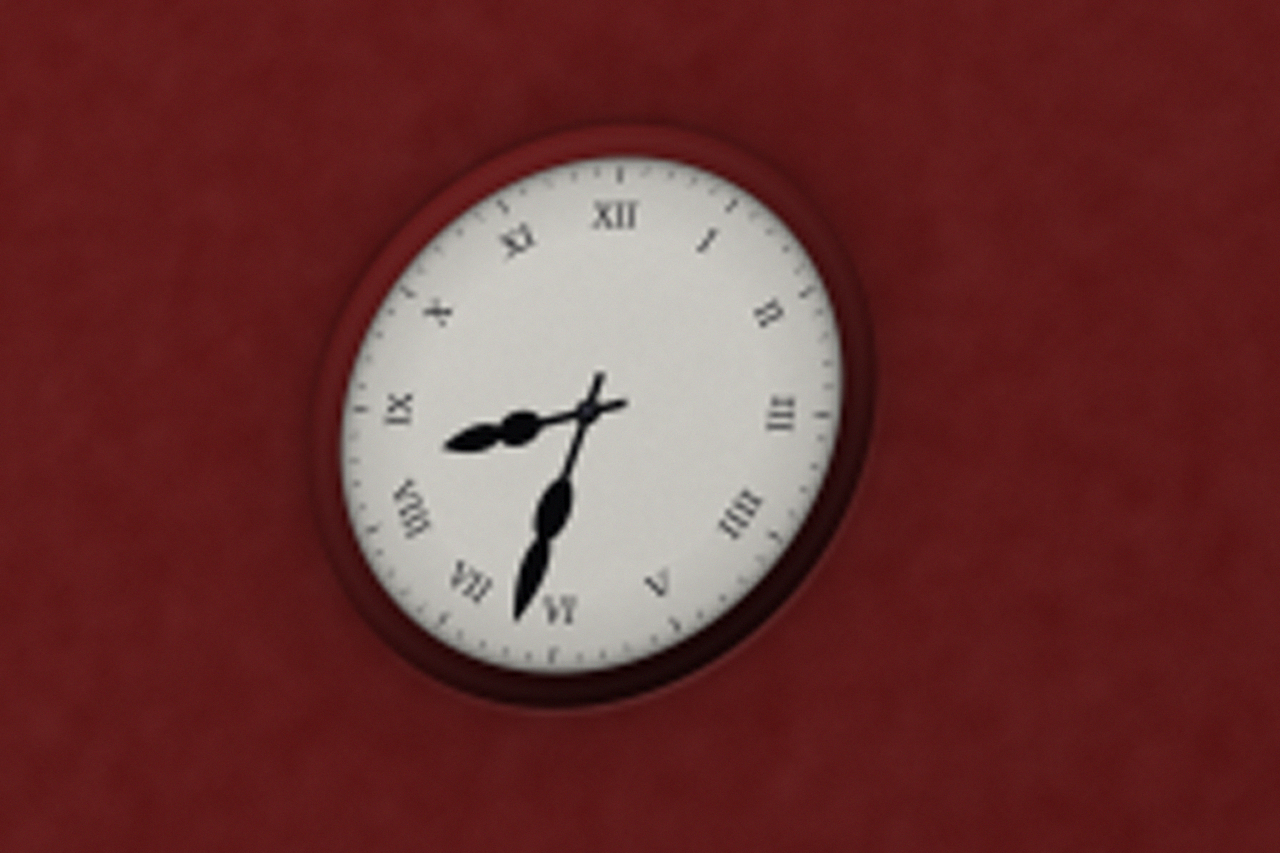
8h32
